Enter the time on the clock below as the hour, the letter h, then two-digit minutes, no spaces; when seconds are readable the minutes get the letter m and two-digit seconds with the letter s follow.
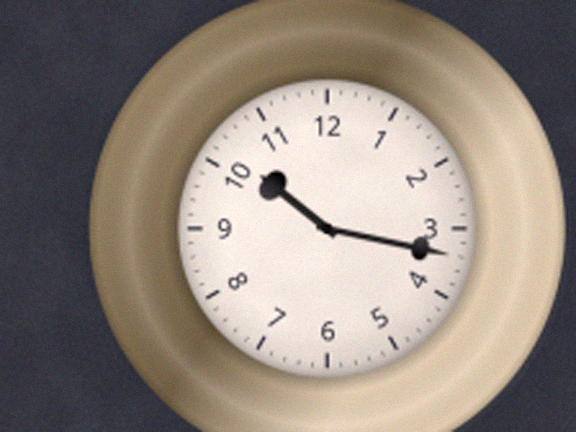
10h17
